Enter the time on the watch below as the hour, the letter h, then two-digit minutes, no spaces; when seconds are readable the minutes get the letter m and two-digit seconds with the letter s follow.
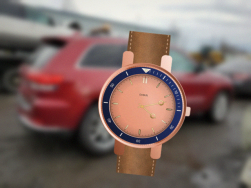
4h12
